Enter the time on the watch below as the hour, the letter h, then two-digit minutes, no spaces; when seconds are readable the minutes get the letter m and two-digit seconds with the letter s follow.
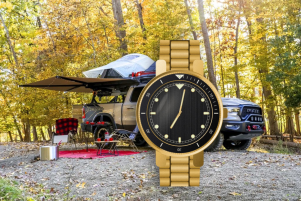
7h02
